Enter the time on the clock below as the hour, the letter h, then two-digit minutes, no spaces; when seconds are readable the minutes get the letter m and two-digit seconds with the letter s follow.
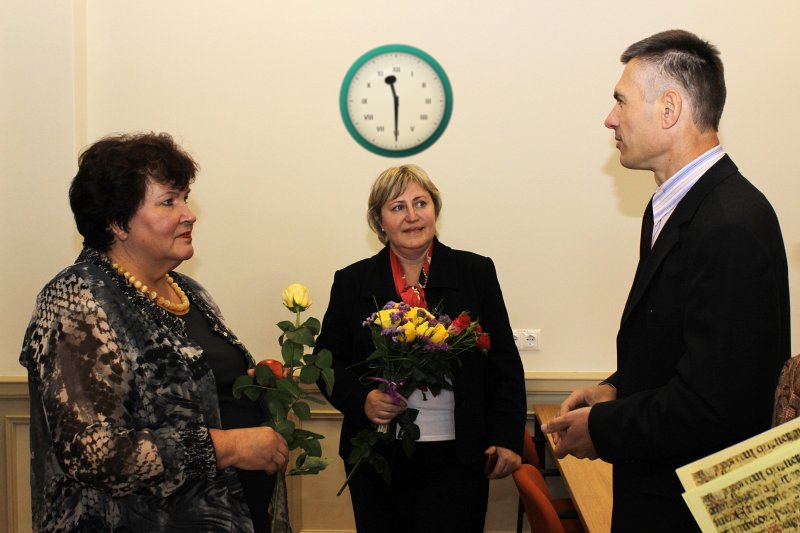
11h30
